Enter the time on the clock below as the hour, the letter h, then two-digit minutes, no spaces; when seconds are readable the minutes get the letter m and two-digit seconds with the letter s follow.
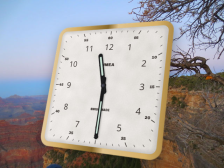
11h30
